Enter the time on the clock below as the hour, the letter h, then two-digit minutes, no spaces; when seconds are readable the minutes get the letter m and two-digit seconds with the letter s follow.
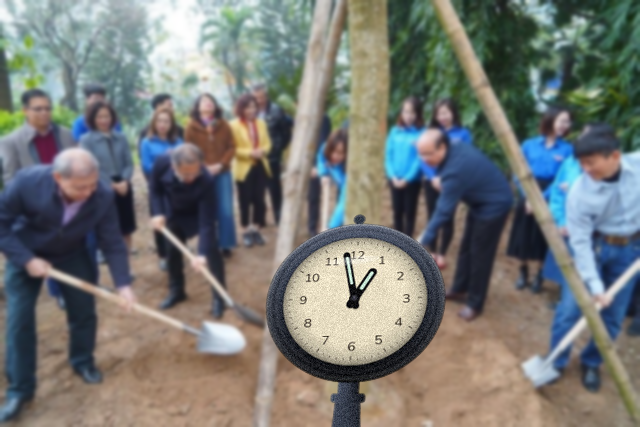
12h58
